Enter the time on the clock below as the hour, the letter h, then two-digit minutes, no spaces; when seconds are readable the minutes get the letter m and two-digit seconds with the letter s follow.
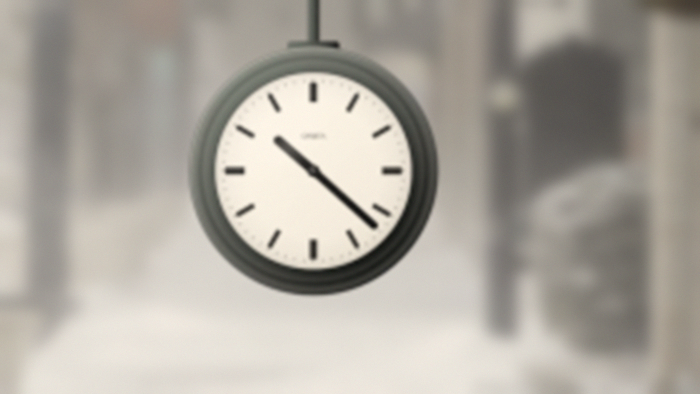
10h22
